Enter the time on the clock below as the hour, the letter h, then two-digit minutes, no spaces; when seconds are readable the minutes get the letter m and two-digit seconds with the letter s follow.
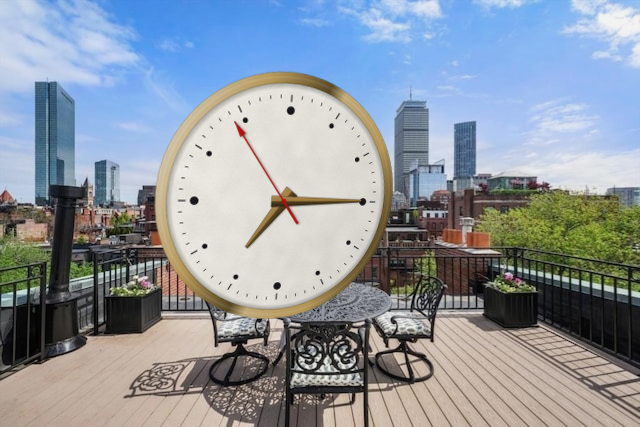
7h14m54s
